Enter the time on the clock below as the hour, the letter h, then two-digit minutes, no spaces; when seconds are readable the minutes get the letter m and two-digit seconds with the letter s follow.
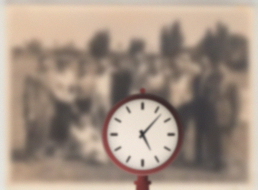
5h07
